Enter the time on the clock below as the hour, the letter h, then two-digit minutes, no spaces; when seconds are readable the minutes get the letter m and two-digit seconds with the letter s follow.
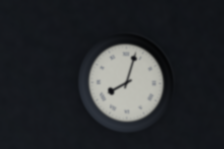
8h03
